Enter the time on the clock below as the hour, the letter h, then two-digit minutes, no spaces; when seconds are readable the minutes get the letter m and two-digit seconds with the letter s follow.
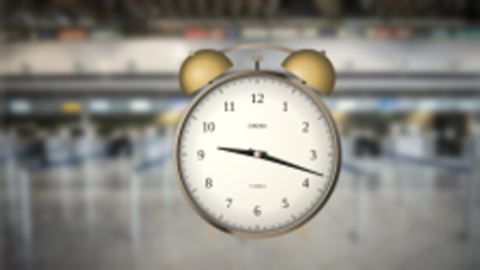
9h18
